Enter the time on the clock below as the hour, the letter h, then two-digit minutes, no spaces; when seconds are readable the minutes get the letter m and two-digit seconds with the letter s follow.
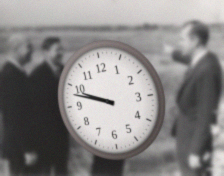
9h48
